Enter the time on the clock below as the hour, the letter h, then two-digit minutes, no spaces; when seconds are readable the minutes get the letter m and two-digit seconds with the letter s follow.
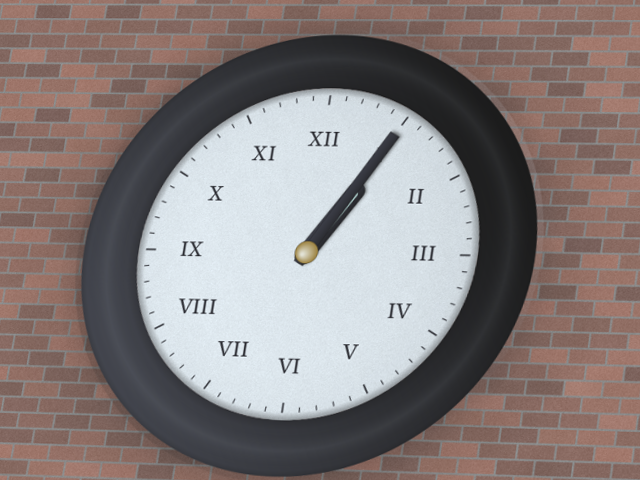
1h05
